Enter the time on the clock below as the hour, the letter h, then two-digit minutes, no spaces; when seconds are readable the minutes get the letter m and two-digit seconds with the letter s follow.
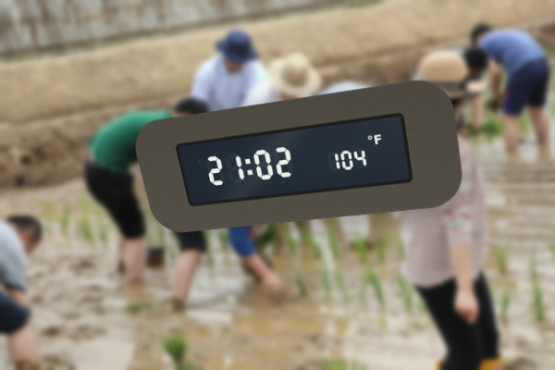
21h02
